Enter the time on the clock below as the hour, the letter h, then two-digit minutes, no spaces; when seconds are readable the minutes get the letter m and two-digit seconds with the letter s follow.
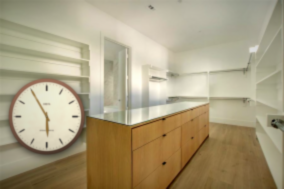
5h55
